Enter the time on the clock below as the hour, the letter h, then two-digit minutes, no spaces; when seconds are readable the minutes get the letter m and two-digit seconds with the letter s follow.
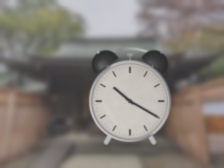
10h20
